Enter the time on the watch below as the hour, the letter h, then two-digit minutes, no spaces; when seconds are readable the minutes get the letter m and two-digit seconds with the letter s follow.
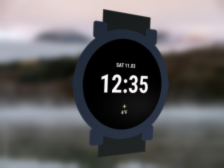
12h35
